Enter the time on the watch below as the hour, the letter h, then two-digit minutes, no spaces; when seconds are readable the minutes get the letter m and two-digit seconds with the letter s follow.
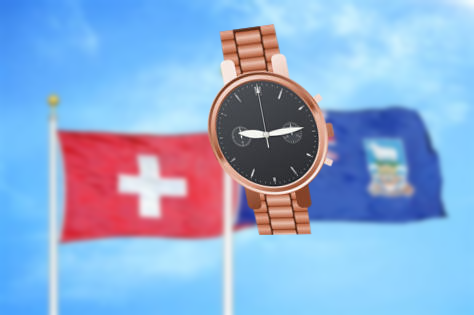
9h14
